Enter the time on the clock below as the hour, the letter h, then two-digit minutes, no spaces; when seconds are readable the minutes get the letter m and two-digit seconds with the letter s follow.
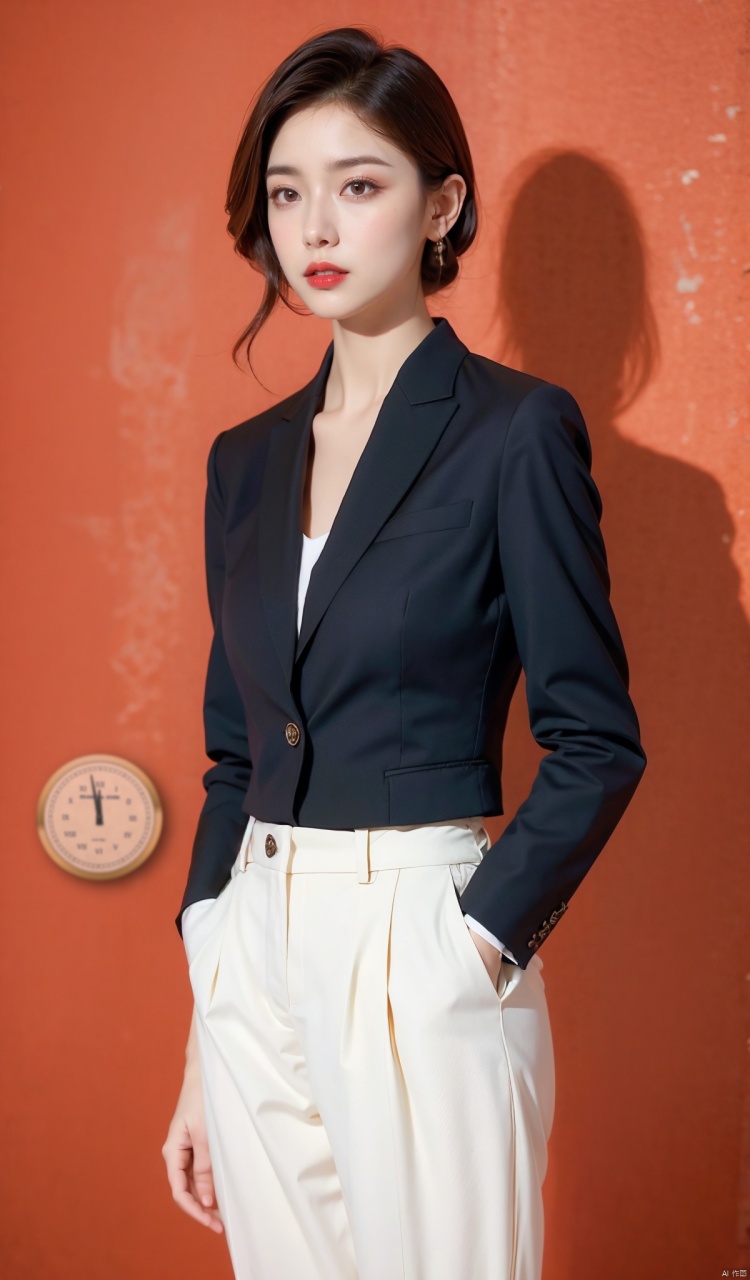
11h58
